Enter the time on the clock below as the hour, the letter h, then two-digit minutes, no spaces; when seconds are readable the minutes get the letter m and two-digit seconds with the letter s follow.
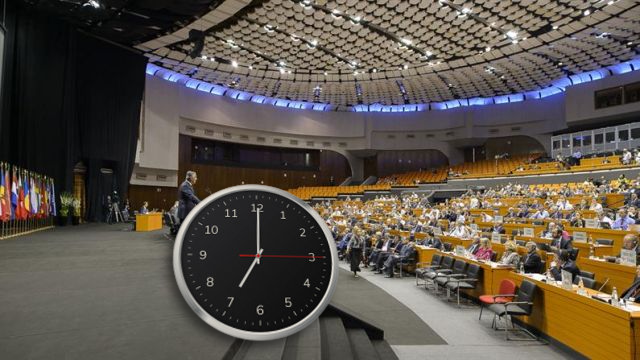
7h00m15s
